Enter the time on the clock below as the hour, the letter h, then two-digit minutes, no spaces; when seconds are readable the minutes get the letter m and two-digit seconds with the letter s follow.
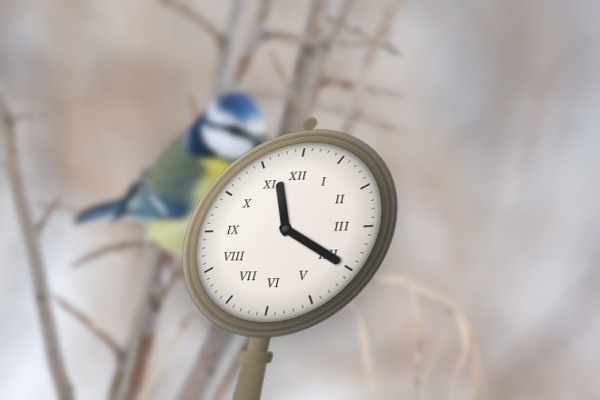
11h20
